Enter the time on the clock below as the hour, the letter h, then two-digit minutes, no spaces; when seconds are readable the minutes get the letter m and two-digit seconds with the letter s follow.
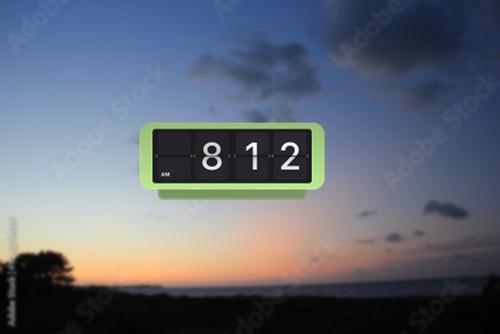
8h12
